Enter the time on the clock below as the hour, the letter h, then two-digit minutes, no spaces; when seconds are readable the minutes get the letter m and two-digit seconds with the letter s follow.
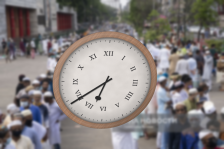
6h39
